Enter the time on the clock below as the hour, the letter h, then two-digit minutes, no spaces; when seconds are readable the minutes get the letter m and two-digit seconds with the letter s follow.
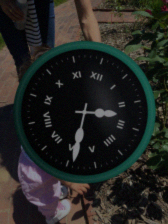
2h29
